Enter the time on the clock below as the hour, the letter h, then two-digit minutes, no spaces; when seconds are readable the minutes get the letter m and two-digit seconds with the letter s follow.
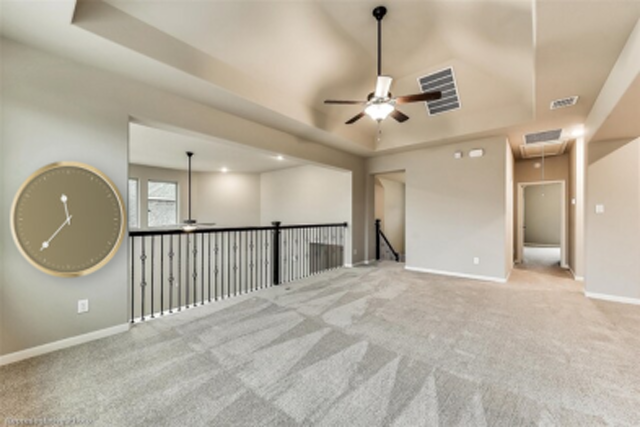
11h37
